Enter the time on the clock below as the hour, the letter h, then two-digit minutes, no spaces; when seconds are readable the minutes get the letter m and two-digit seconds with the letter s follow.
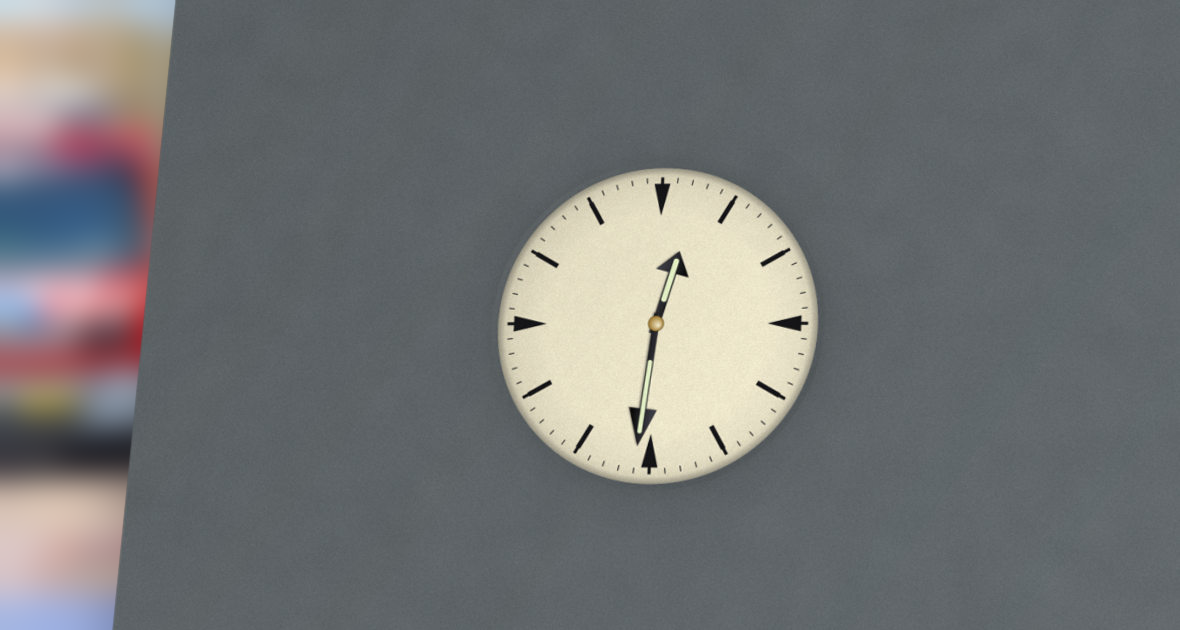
12h31
